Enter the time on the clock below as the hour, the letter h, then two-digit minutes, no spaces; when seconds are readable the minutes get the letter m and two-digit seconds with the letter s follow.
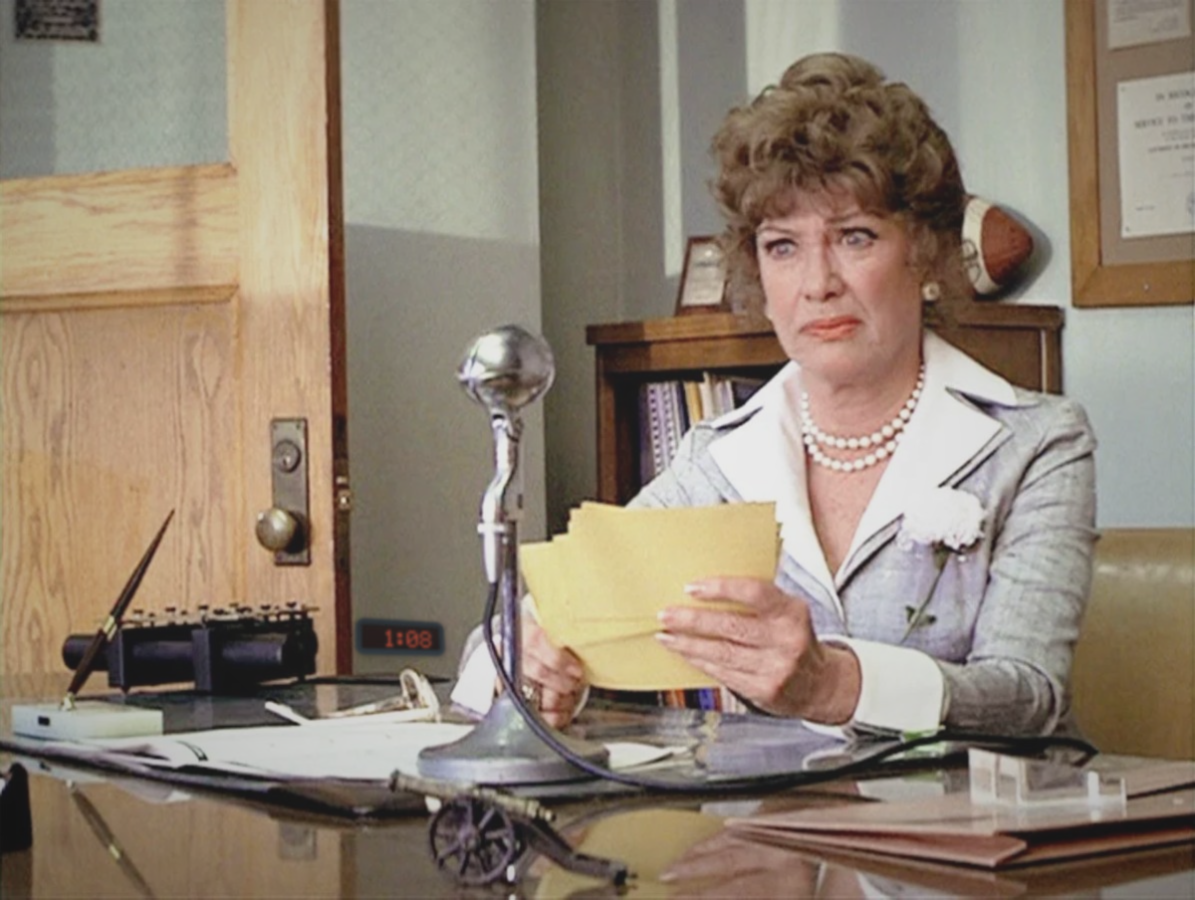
1h08
